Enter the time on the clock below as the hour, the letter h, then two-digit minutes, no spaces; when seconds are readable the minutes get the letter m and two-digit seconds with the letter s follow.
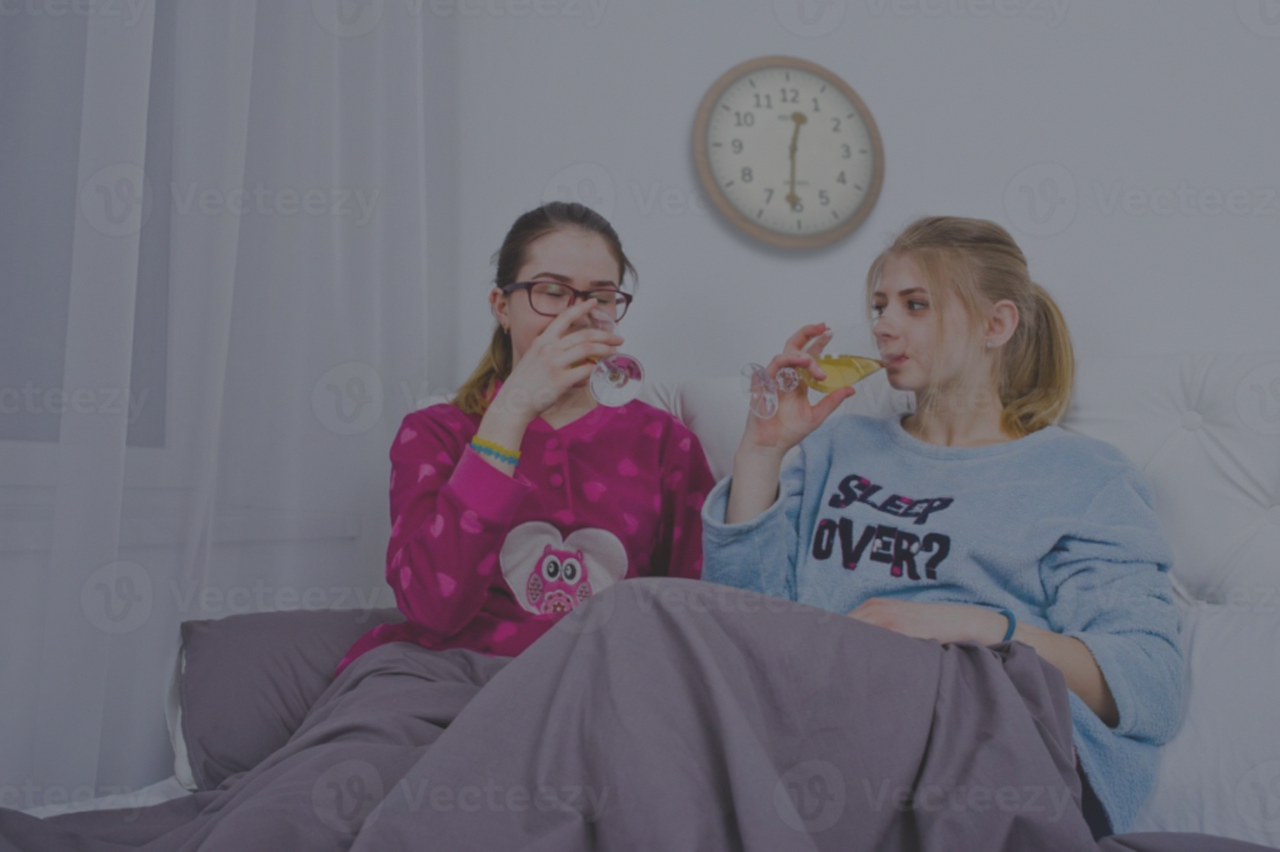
12h31
